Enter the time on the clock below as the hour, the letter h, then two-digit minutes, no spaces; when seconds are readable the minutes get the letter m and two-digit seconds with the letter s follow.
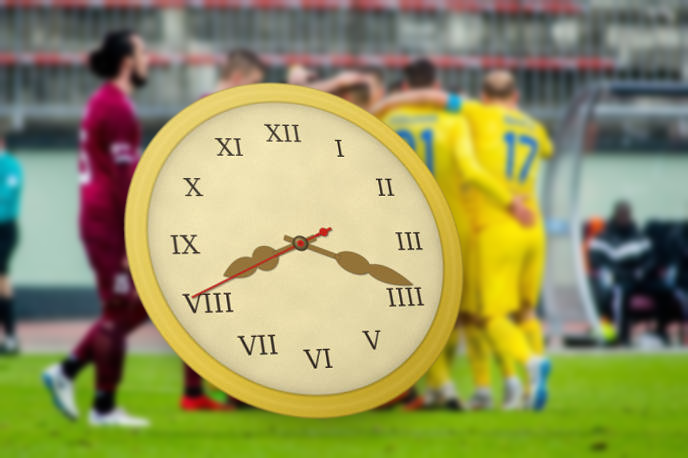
8h18m41s
